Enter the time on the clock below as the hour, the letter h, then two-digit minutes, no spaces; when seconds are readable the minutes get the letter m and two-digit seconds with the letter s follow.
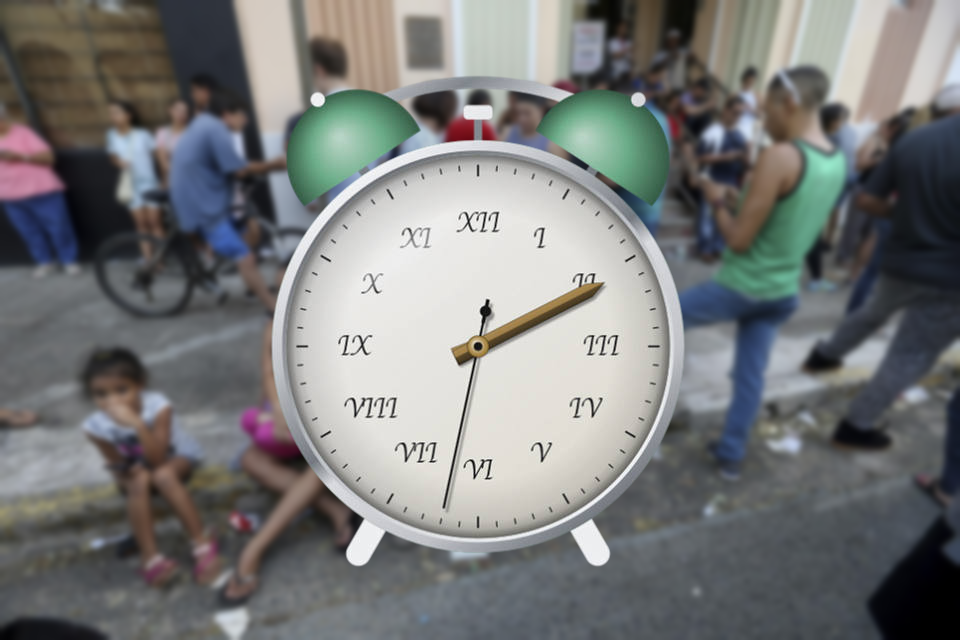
2h10m32s
